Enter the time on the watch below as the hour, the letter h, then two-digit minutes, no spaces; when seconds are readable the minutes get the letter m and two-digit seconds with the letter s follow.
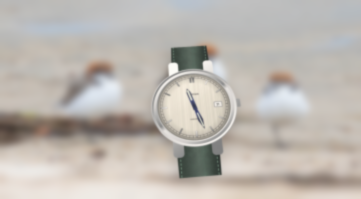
11h27
